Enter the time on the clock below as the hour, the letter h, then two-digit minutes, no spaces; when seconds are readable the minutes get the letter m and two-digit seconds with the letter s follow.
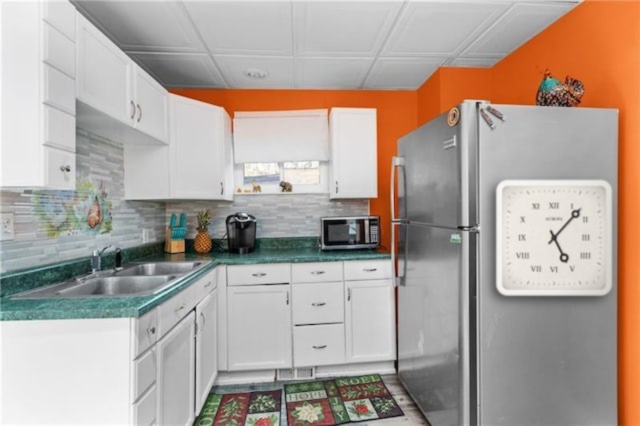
5h07
